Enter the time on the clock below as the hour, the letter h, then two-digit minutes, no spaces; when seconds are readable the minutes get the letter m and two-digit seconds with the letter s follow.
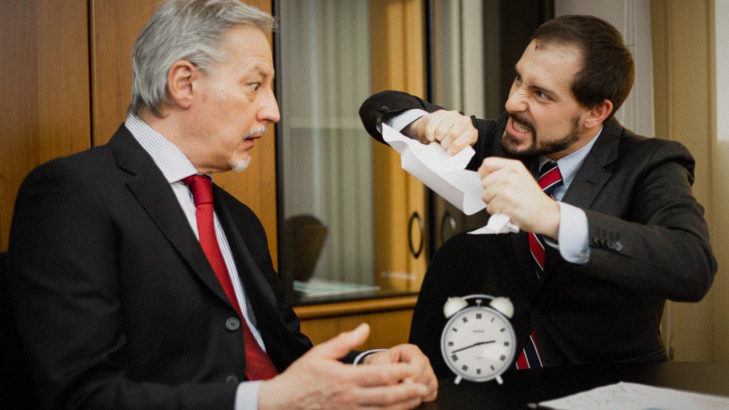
2h42
